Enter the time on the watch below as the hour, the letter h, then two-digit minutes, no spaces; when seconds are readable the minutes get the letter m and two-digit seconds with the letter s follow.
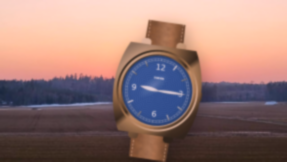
9h15
